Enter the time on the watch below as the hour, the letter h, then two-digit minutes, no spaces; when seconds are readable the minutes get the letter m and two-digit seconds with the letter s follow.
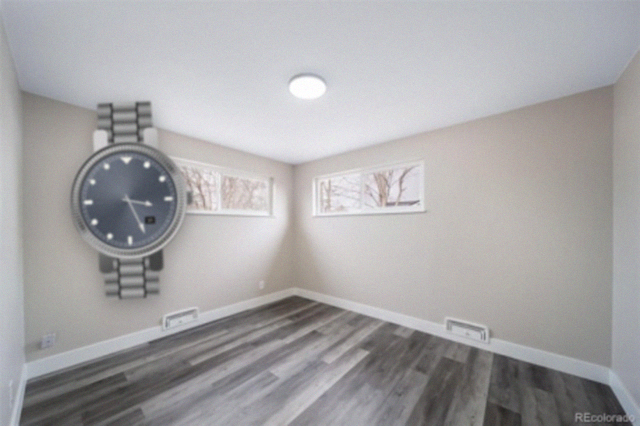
3h26
